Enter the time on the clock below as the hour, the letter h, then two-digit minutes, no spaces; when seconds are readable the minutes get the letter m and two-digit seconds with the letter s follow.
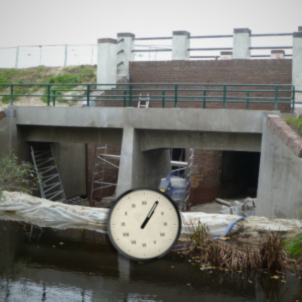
1h05
